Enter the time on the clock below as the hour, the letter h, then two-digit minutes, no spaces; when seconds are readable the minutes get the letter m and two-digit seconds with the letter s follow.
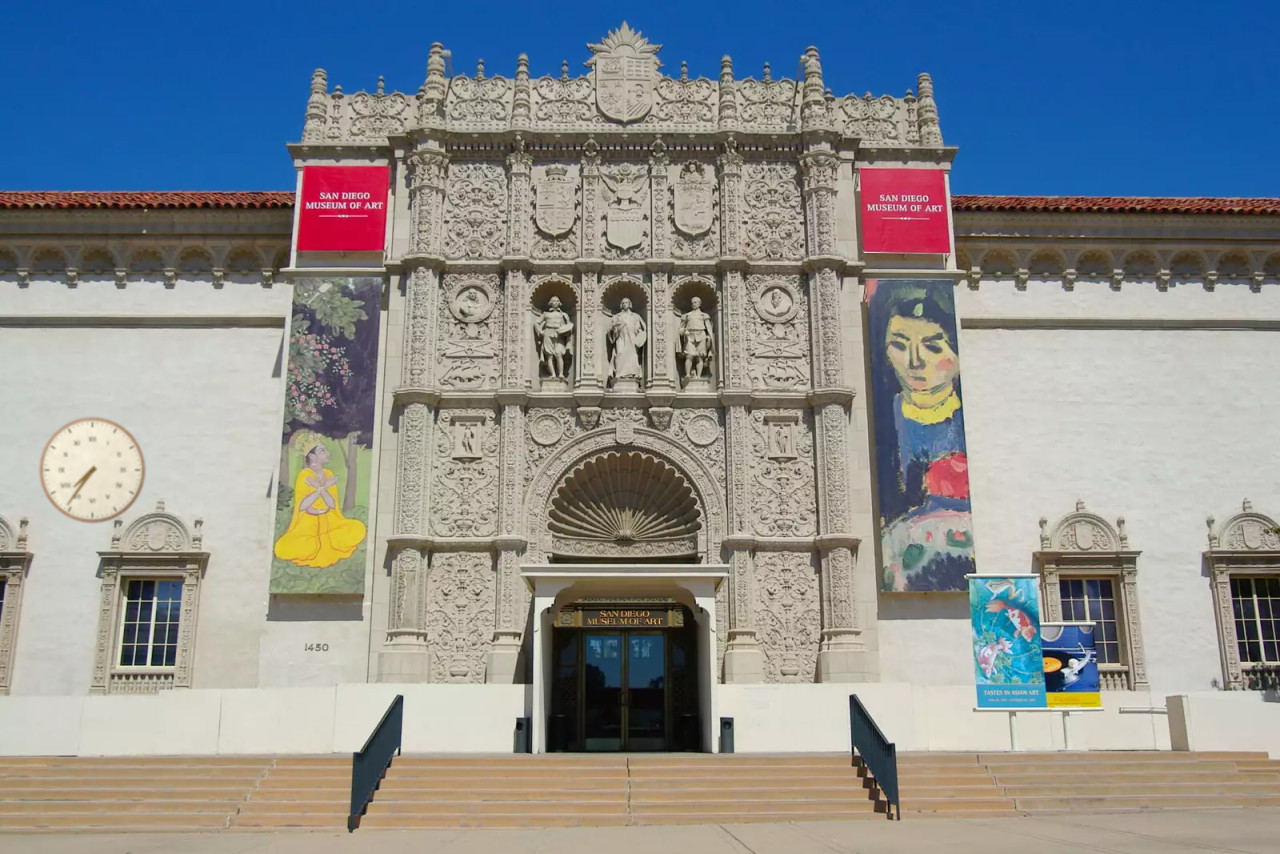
7h36
